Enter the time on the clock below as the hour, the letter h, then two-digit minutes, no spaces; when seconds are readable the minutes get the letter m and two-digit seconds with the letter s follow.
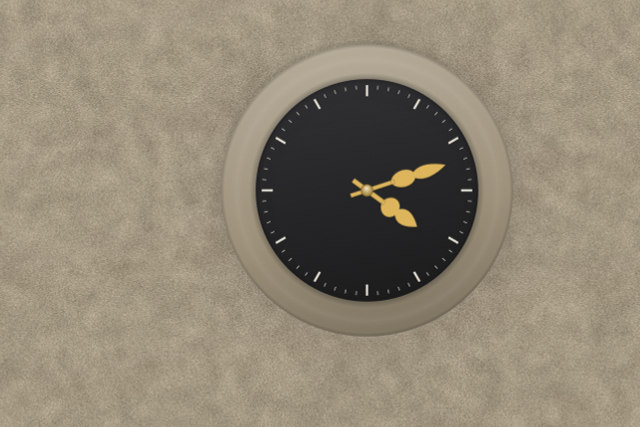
4h12
